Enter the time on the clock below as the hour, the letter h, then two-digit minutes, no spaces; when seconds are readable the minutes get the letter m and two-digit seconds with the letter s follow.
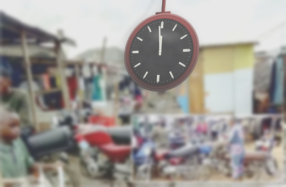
11h59
